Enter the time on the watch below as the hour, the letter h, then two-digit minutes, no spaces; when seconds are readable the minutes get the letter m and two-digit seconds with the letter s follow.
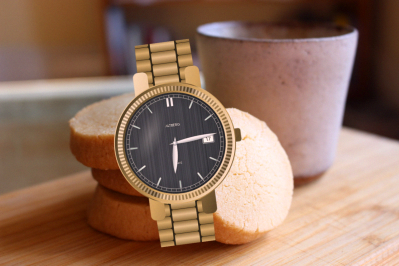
6h14
